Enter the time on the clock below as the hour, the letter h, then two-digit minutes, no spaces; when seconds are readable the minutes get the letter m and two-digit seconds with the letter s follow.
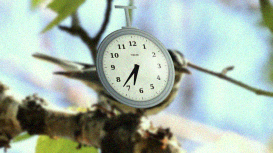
6h37
